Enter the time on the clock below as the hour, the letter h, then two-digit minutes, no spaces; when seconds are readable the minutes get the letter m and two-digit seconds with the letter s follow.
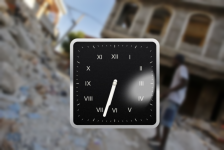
6h33
